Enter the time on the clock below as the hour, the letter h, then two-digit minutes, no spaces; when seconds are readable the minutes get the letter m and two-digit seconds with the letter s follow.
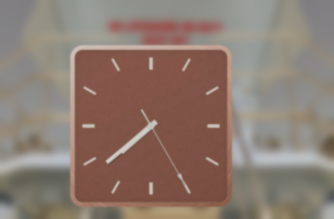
7h38m25s
